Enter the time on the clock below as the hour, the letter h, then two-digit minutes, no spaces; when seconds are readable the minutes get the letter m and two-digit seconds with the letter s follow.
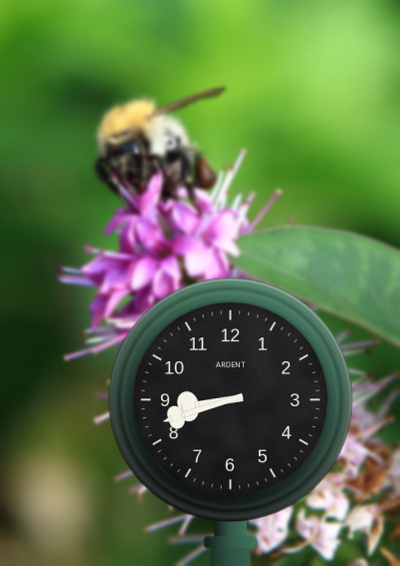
8h42
